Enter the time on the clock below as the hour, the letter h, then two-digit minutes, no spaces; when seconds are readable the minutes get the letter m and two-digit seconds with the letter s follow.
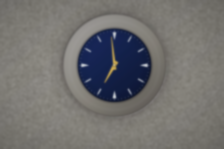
6h59
